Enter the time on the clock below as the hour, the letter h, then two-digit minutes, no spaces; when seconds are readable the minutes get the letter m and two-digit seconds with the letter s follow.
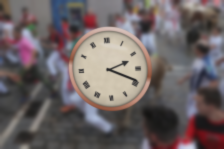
2h19
